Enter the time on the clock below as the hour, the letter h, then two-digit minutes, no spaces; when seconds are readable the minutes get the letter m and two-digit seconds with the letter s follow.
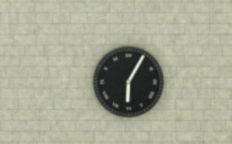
6h05
